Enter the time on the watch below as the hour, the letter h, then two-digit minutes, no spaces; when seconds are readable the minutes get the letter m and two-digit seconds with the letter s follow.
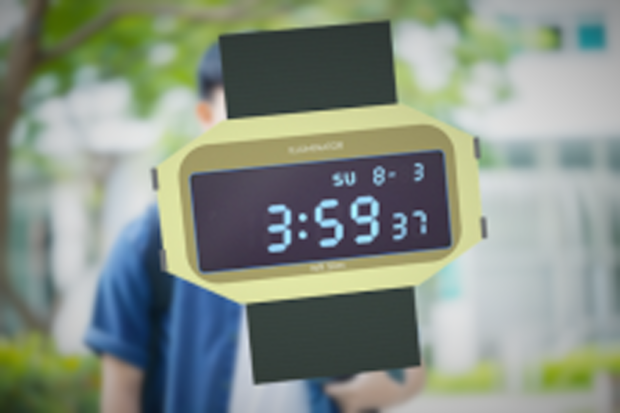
3h59m37s
